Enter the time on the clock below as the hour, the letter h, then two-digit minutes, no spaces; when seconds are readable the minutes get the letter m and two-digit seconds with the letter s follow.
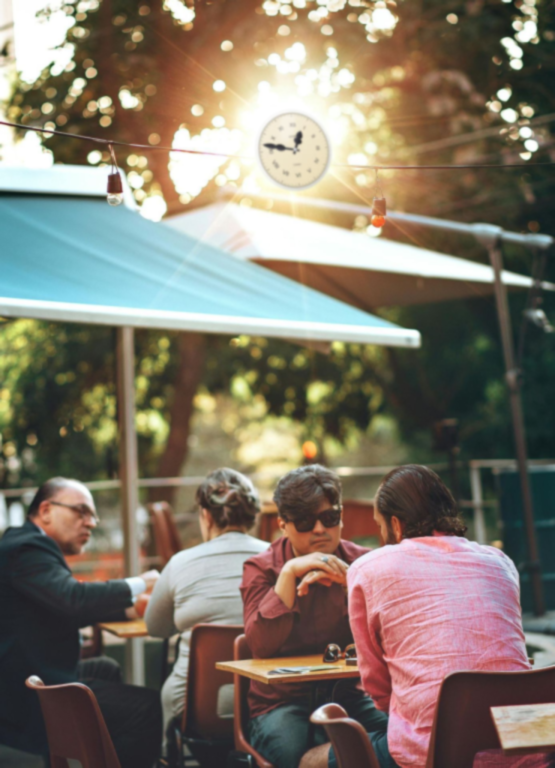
12h47
